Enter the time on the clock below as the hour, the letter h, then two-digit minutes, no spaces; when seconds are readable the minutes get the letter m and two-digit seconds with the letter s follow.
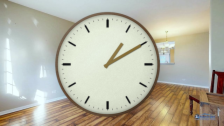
1h10
